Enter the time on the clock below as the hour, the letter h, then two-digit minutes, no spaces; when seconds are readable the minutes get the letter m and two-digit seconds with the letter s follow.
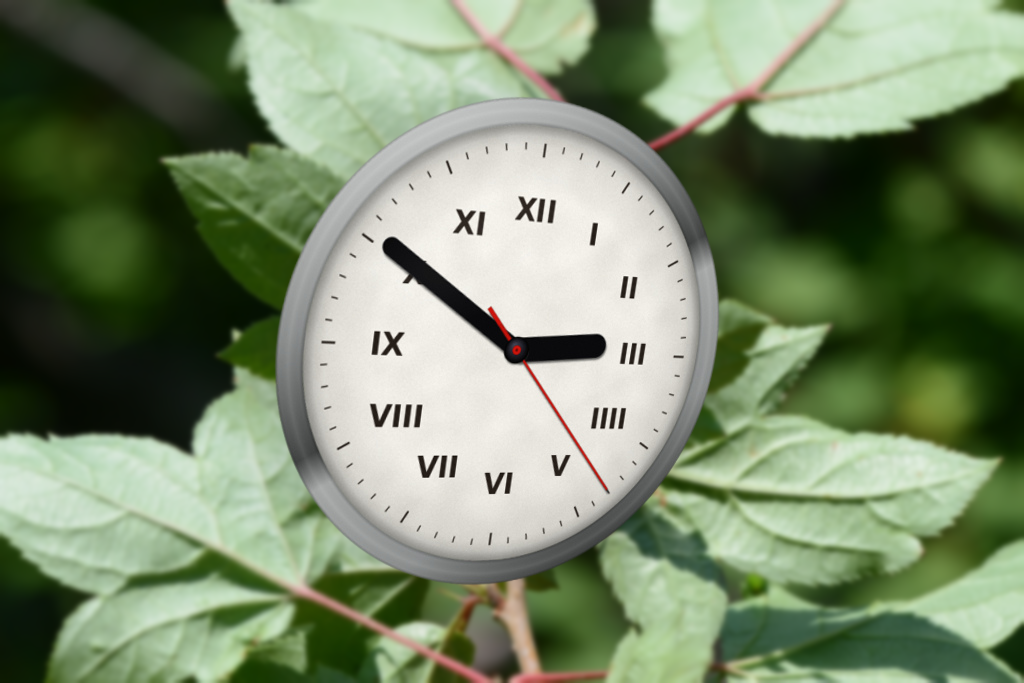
2h50m23s
